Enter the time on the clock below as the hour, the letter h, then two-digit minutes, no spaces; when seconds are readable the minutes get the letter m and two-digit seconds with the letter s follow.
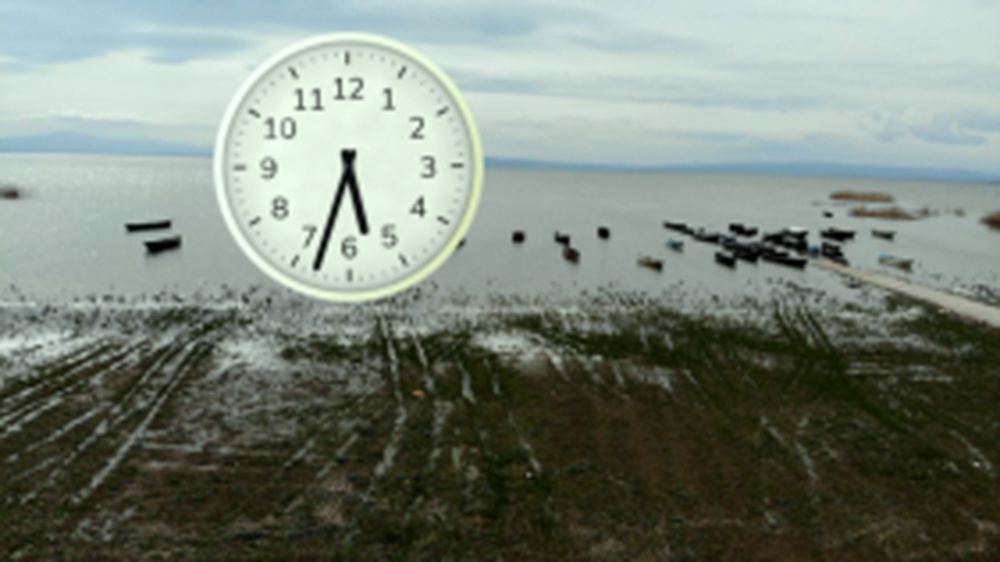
5h33
